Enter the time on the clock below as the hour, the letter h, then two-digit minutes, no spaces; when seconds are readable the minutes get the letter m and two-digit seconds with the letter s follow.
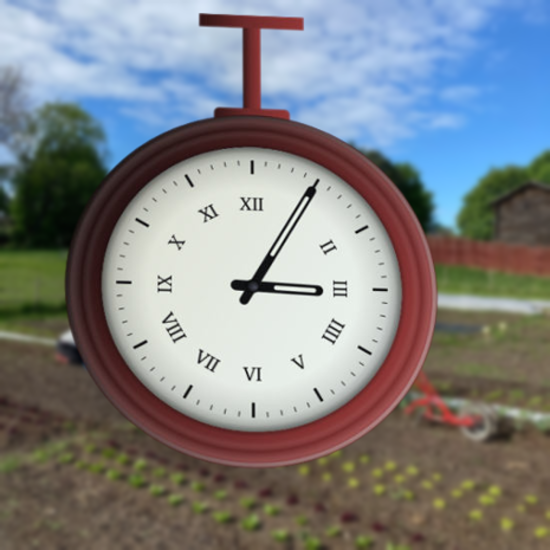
3h05
